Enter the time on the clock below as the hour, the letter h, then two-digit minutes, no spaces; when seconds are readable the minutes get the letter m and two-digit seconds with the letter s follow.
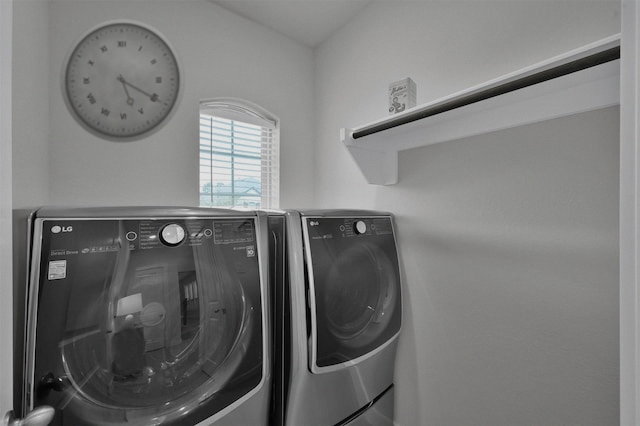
5h20
